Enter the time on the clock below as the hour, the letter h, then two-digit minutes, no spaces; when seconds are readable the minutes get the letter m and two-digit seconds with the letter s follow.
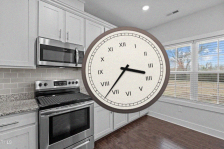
3h37
